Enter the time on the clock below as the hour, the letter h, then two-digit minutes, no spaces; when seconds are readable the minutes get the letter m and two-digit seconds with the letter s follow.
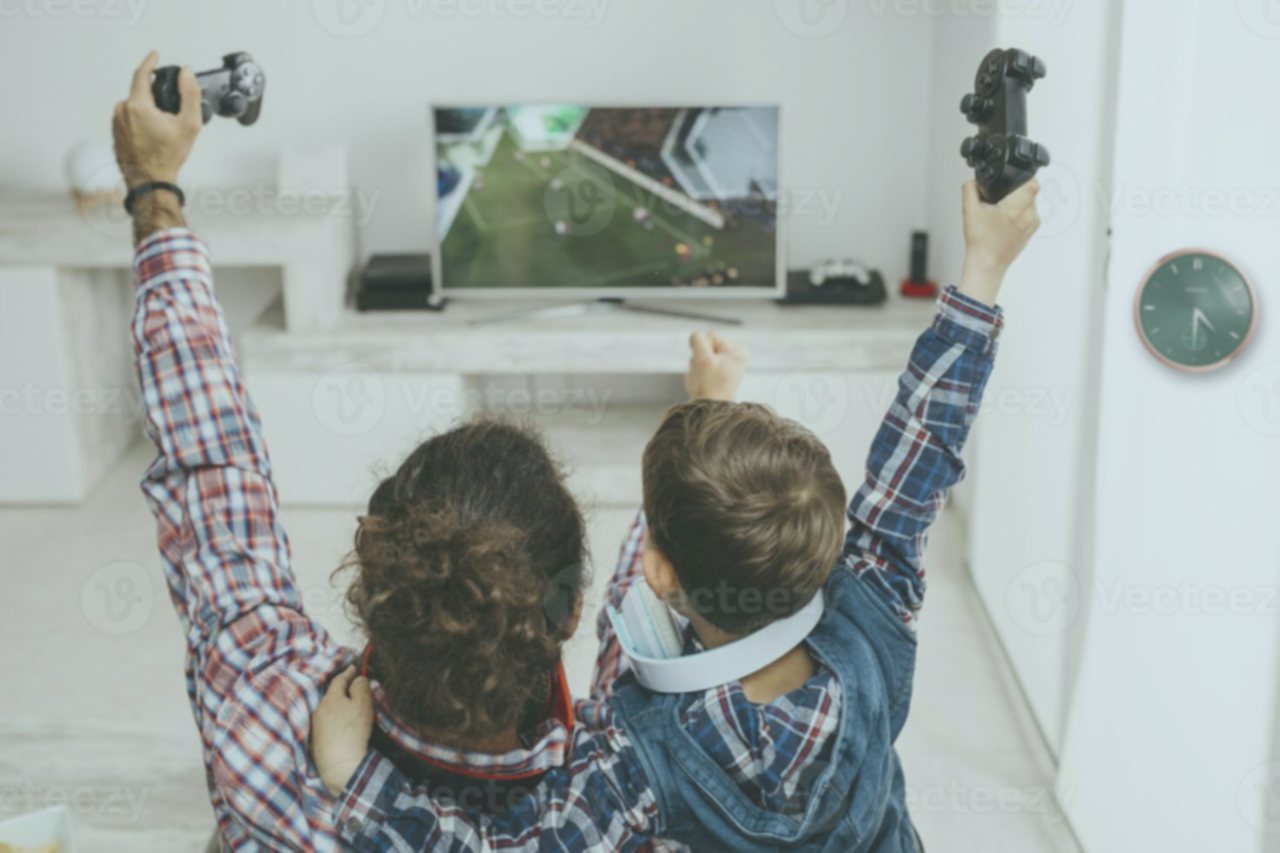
4h30
